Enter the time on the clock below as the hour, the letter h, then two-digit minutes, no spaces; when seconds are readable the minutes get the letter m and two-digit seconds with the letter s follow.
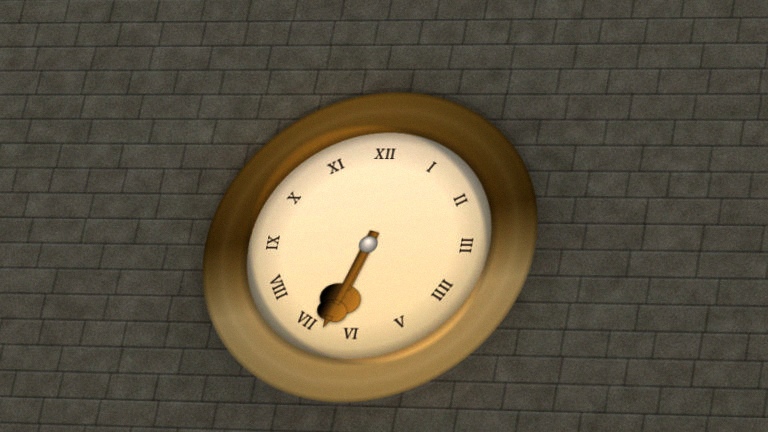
6h33
